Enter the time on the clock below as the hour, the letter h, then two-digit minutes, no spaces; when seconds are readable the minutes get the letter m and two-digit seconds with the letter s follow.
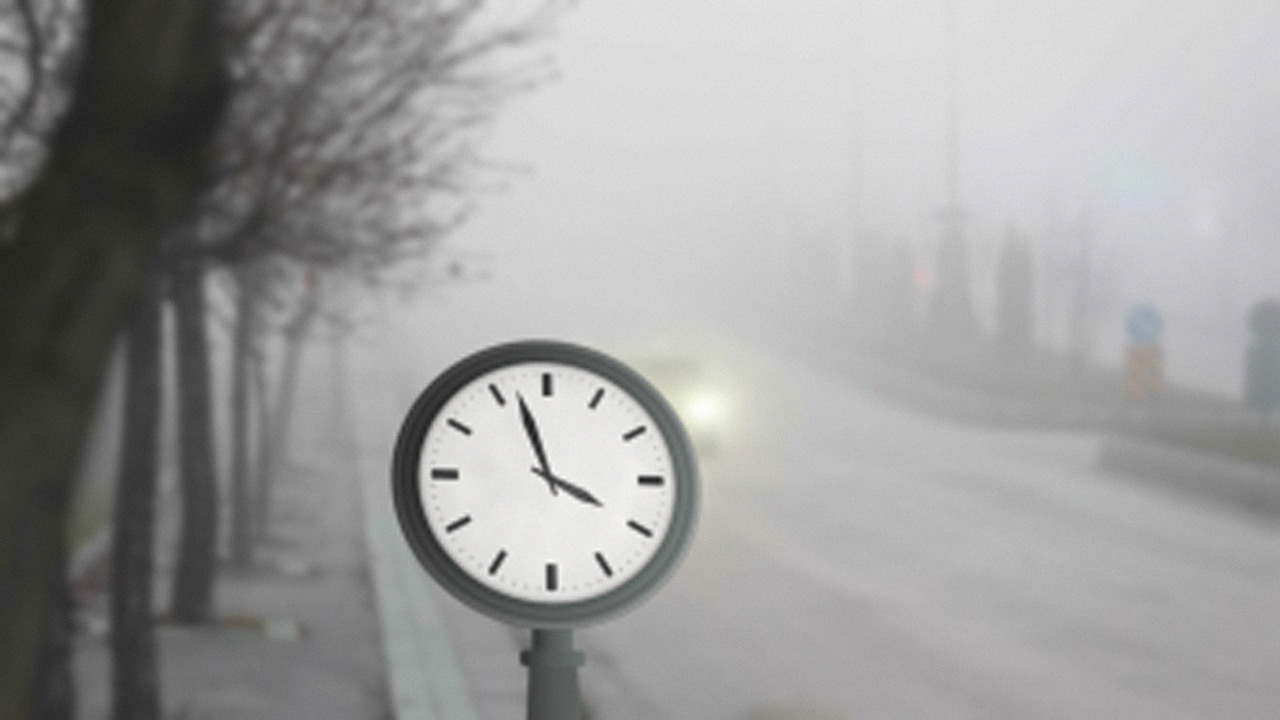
3h57
